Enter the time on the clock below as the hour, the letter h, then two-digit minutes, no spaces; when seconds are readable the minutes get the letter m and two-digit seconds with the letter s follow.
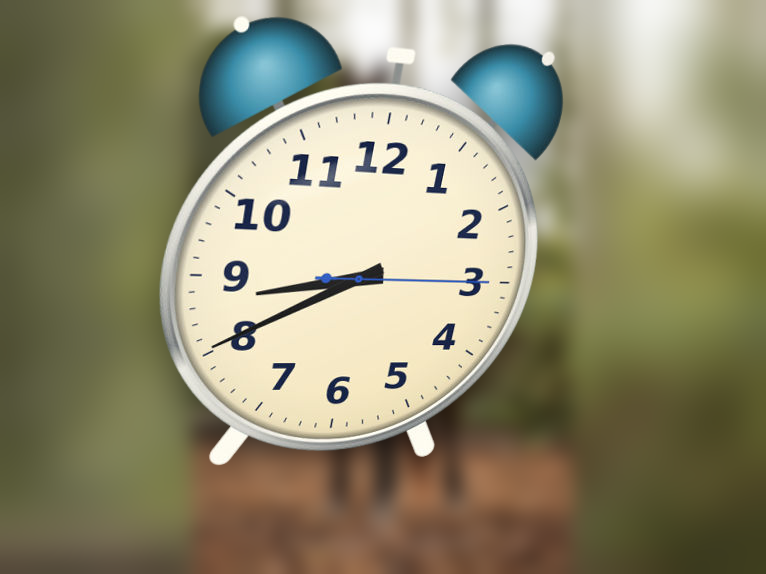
8h40m15s
